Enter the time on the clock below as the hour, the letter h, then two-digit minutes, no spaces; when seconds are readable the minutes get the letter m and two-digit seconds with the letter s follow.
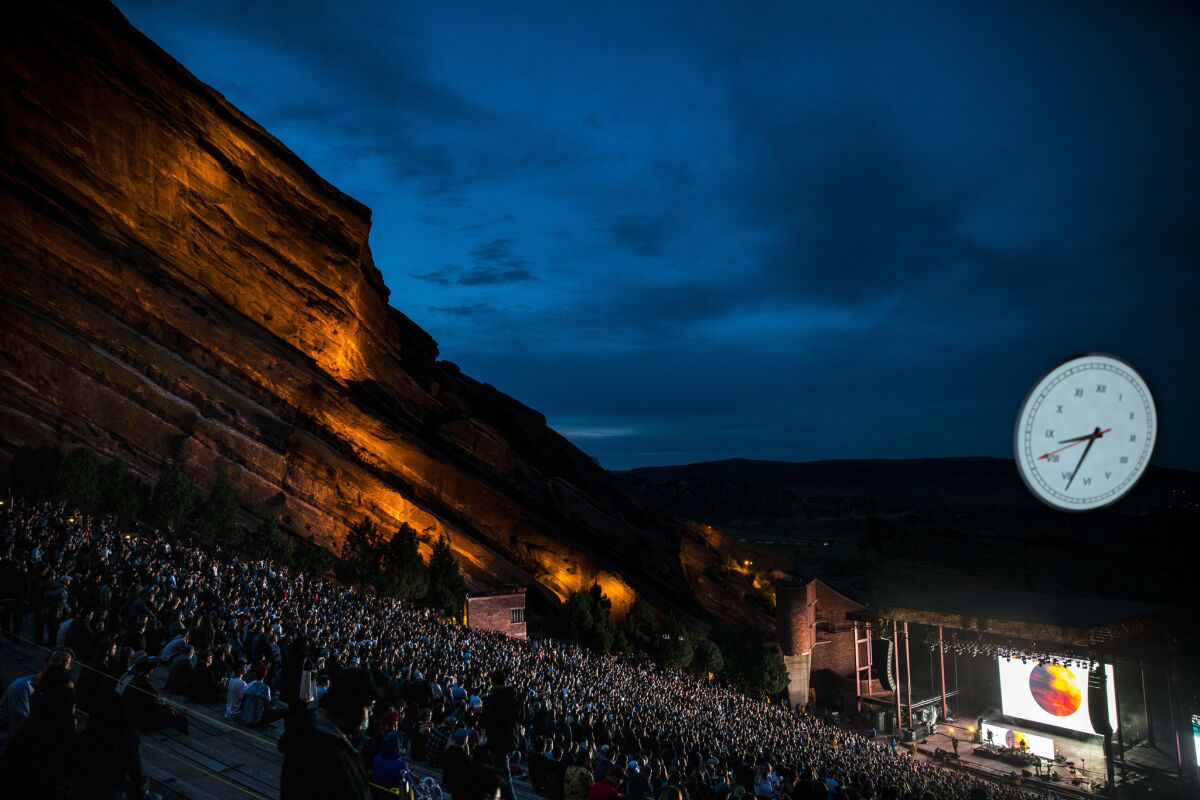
8h33m41s
